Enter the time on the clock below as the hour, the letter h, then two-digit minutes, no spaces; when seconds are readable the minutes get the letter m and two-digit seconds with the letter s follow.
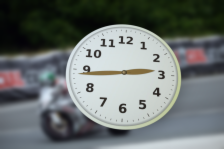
2h44
